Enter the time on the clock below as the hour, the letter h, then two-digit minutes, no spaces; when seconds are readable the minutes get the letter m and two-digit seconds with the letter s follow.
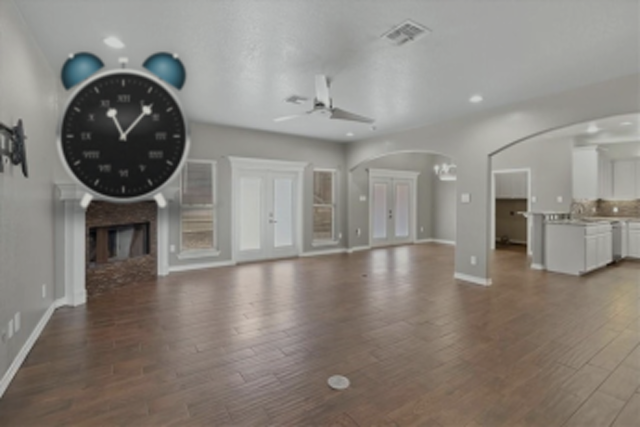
11h07
